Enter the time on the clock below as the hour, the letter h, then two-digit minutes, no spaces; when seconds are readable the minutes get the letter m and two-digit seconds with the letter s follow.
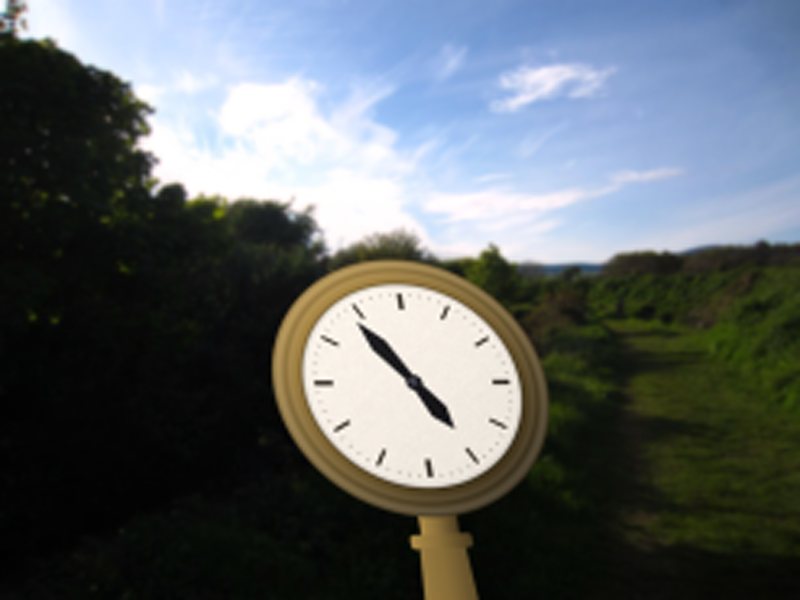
4h54
